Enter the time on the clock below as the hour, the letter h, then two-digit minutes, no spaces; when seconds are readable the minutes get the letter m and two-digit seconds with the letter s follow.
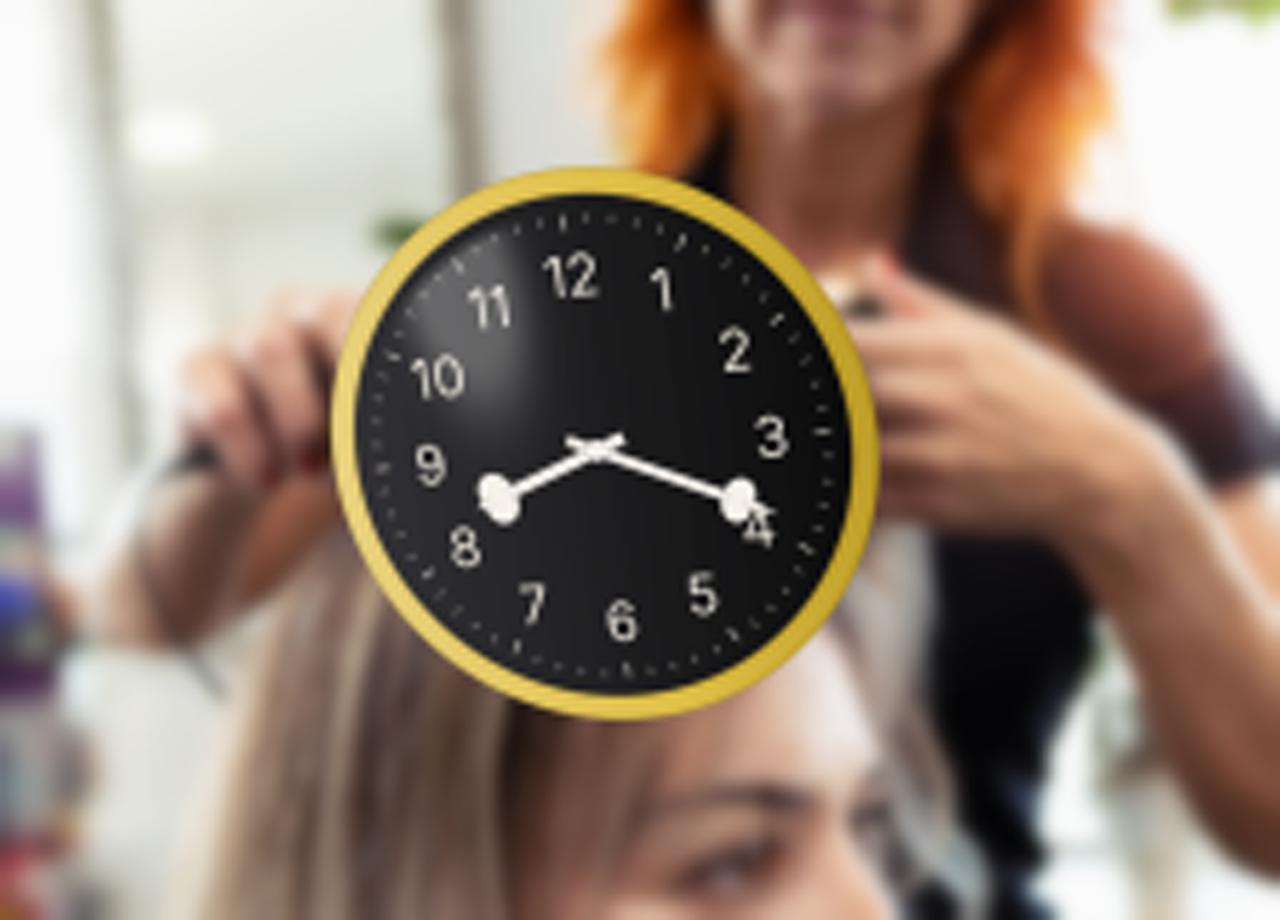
8h19
